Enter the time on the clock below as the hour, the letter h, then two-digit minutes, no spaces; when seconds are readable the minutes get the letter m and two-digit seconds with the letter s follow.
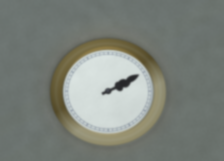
2h10
